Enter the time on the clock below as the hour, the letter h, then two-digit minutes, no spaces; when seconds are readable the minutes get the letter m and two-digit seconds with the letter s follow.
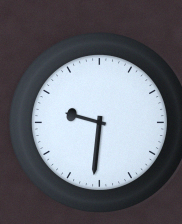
9h31
